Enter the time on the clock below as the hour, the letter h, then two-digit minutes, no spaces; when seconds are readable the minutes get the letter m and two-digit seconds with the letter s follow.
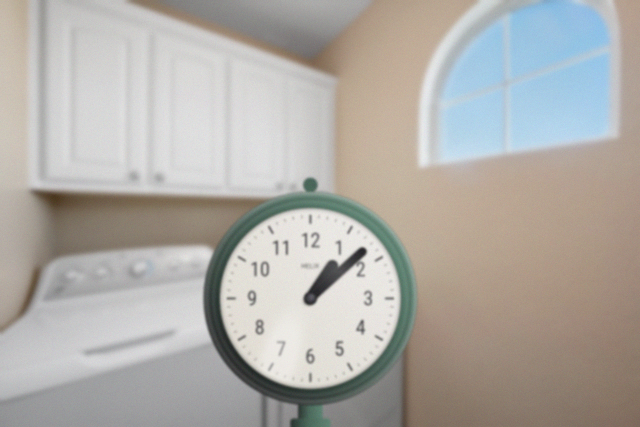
1h08
